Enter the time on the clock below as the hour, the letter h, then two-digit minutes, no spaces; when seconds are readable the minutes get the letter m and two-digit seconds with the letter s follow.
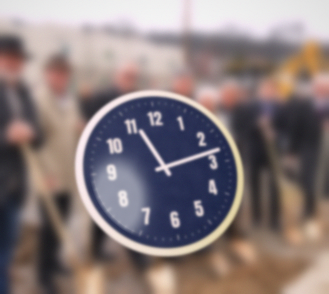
11h13
